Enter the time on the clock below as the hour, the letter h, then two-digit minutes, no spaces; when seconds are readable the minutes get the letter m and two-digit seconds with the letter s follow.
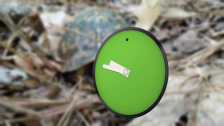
9h47
